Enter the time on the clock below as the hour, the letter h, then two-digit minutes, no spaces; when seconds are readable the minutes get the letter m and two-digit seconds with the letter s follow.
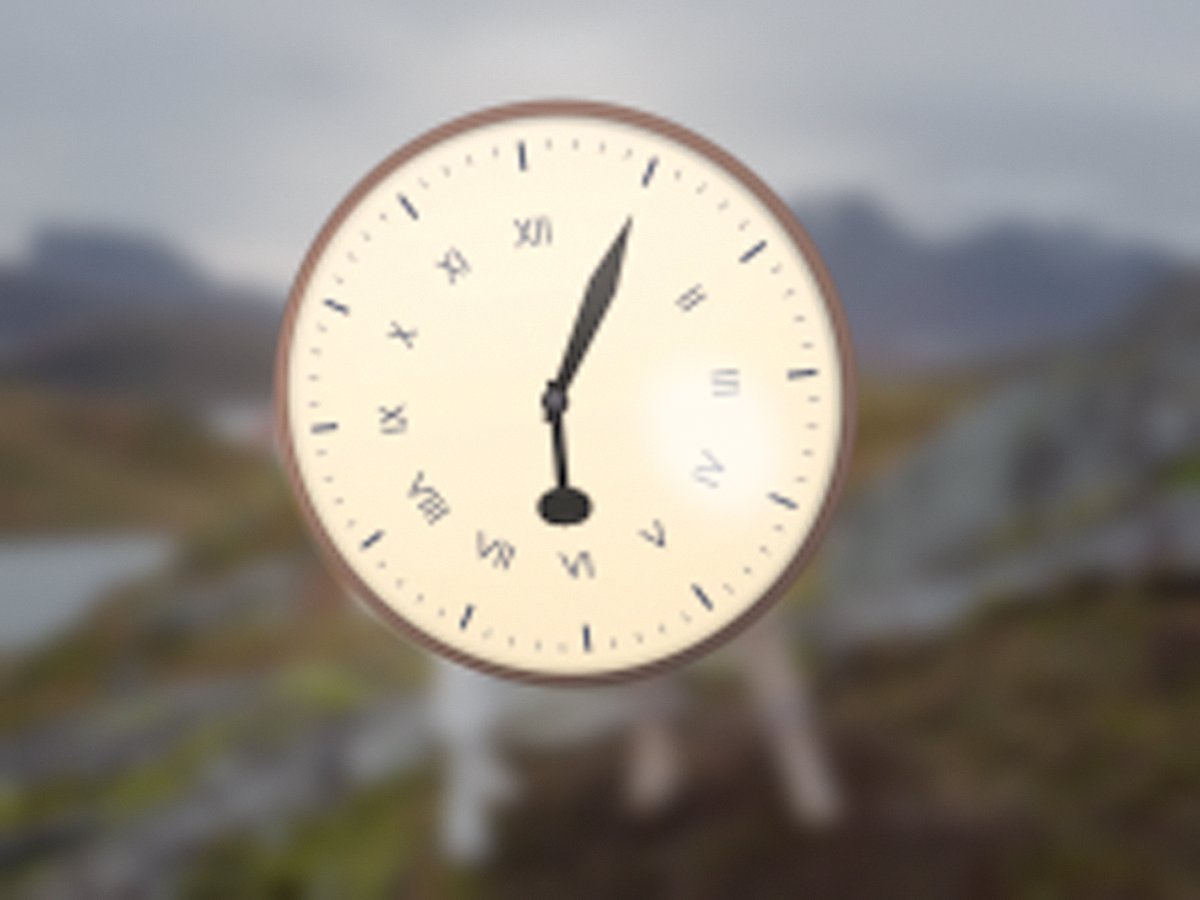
6h05
